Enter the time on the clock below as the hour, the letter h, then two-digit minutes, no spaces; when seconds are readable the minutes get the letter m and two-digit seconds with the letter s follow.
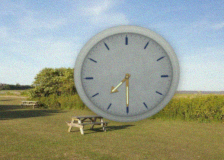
7h30
